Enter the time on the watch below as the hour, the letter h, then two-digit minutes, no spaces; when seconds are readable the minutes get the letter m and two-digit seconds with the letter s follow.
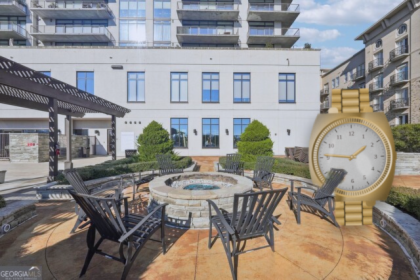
1h46
